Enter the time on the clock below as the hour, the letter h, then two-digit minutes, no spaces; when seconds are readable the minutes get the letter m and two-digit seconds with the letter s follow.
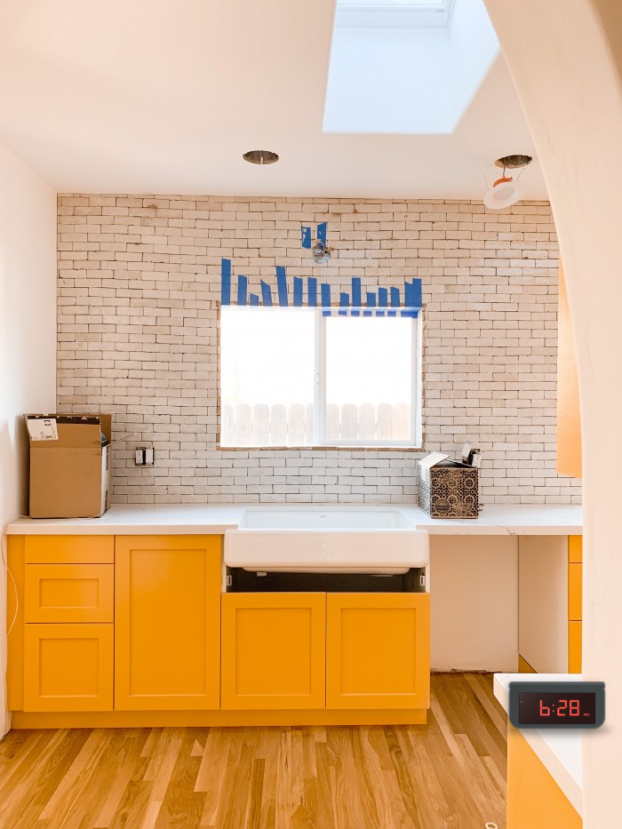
6h28
